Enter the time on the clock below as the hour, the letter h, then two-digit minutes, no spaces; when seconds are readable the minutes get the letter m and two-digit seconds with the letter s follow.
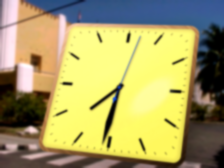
7h31m02s
